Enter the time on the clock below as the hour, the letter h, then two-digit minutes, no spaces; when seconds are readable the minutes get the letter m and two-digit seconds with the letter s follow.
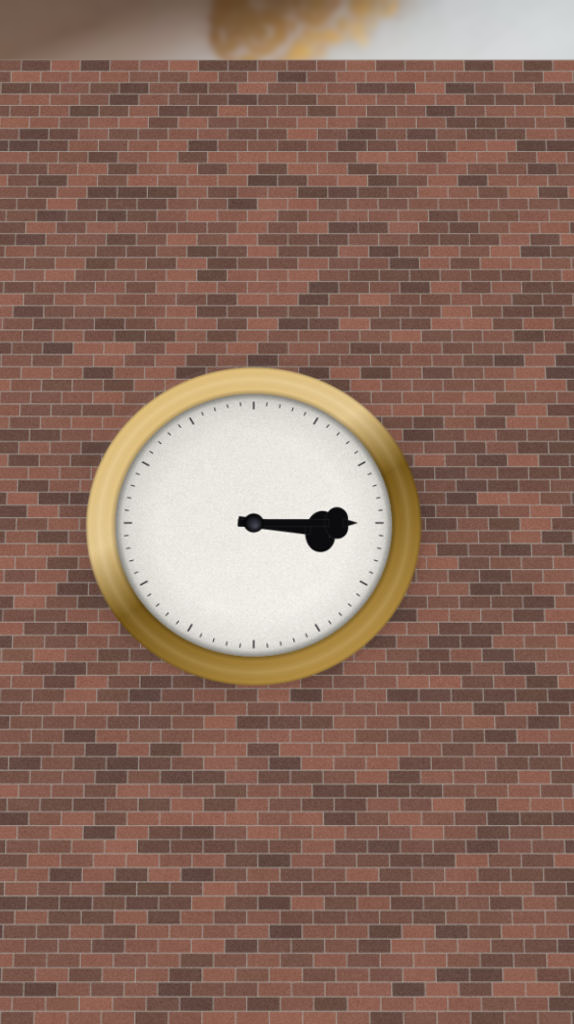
3h15
